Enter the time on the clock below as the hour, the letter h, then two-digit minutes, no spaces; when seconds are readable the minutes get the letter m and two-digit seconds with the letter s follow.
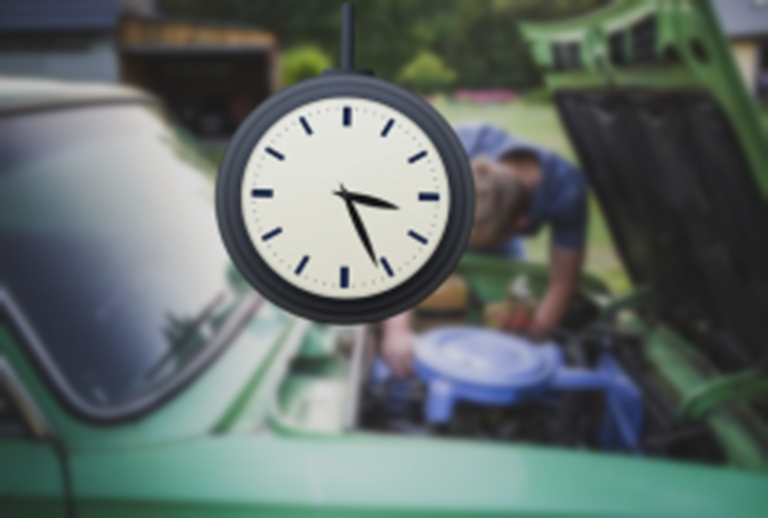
3h26
